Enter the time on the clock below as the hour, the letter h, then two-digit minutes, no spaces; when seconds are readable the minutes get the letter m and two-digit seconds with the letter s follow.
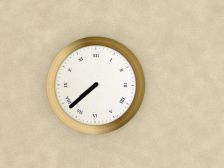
7h38
